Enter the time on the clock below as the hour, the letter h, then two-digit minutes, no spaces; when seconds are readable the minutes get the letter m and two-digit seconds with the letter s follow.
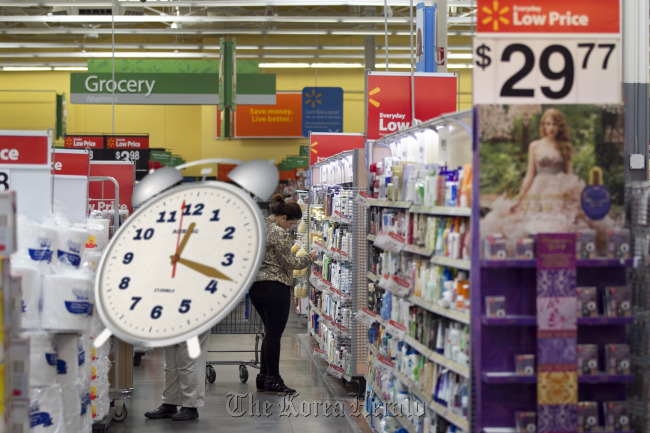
12h17m58s
